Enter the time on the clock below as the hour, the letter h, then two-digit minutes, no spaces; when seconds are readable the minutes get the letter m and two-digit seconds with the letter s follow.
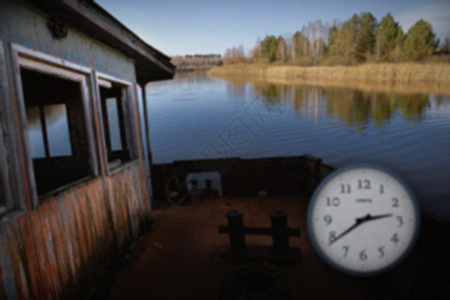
2h39
